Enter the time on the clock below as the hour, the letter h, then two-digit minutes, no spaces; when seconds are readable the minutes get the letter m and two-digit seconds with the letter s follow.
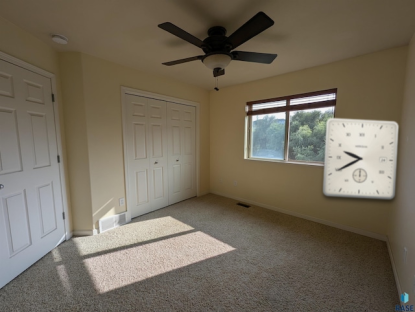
9h40
